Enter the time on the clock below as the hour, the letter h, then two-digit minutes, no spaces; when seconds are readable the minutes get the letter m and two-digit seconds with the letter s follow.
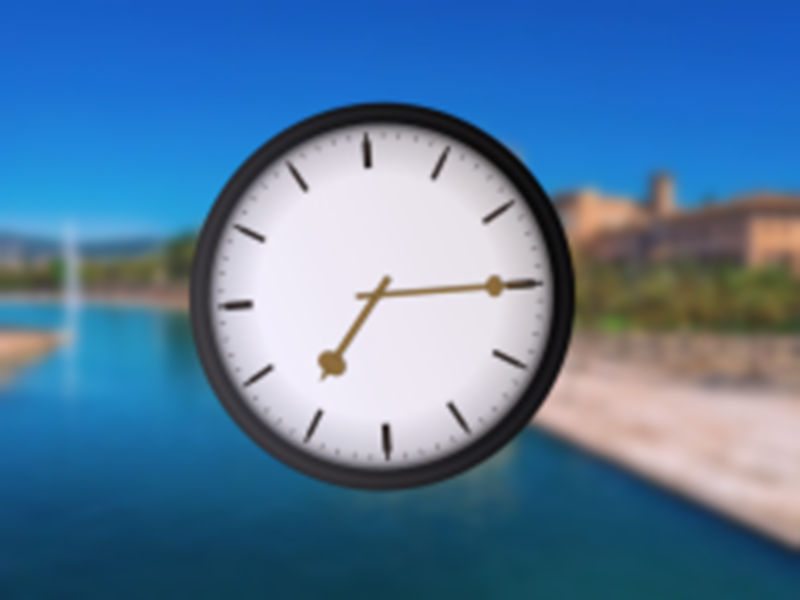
7h15
